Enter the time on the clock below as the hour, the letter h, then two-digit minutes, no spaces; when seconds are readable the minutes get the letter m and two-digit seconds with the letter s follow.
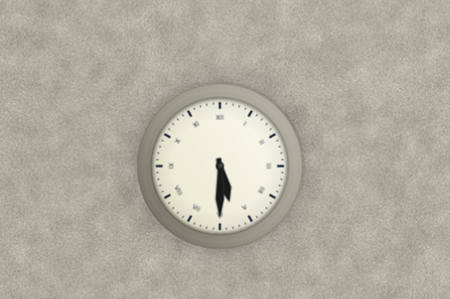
5h30
